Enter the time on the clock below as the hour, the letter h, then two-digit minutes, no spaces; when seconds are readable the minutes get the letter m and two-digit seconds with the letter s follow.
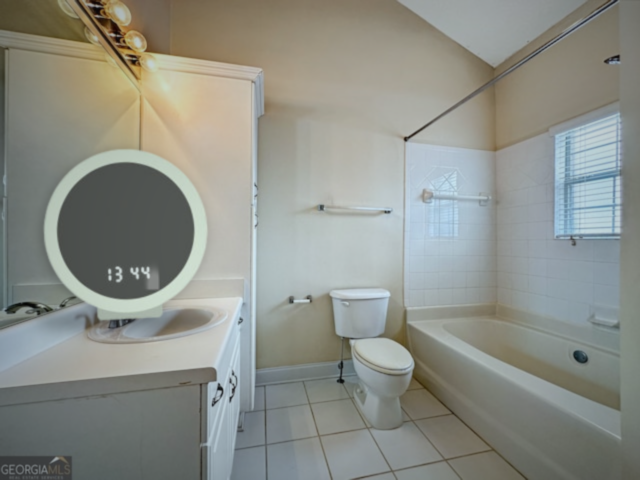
13h44
